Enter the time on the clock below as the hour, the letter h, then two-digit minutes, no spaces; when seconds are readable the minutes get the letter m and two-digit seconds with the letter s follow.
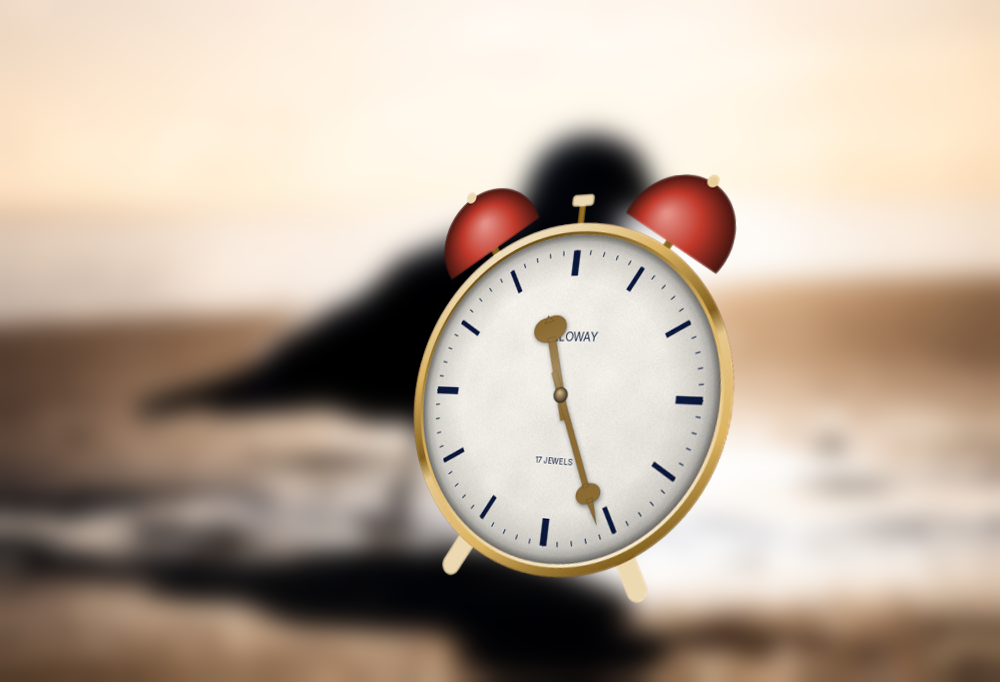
11h26
